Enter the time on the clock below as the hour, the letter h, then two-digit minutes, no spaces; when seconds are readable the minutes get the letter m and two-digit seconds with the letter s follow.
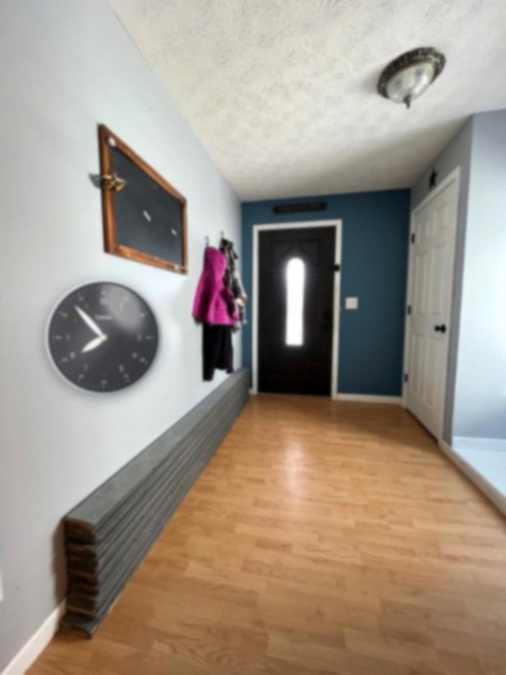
7h53
